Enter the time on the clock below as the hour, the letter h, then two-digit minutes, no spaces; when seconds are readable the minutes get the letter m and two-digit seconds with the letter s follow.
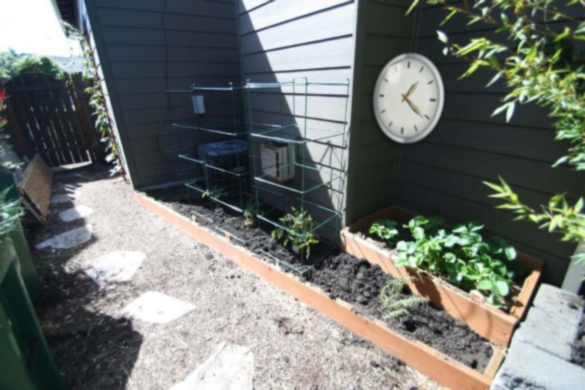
1h21
